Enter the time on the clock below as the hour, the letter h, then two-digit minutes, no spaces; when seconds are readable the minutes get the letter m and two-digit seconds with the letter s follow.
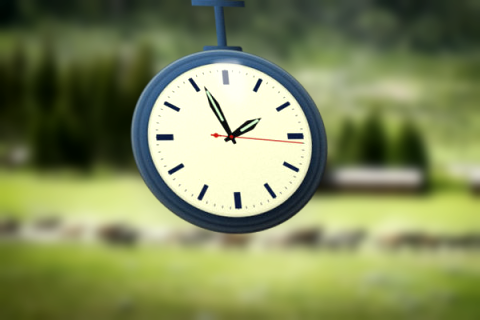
1h56m16s
